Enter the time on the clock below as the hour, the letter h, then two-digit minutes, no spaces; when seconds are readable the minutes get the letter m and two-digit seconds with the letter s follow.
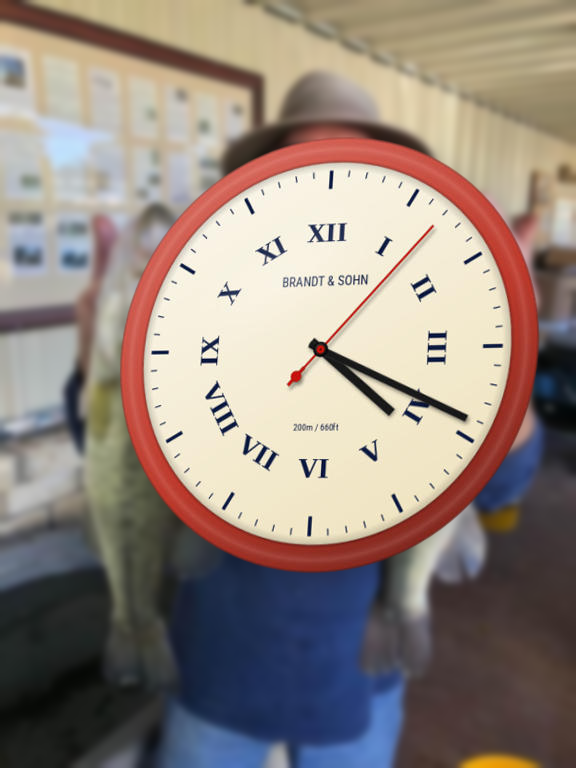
4h19m07s
